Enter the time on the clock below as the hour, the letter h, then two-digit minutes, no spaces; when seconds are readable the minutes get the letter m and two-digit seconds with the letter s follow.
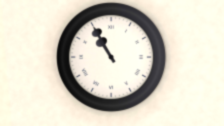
10h55
